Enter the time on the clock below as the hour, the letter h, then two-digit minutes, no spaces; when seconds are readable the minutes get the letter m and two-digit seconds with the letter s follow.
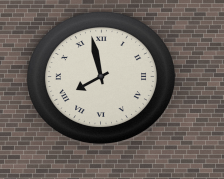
7h58
